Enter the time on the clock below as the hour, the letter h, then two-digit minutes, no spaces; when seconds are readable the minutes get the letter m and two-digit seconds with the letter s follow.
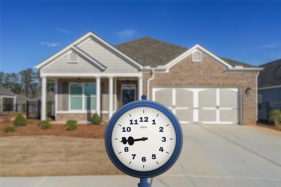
8h44
